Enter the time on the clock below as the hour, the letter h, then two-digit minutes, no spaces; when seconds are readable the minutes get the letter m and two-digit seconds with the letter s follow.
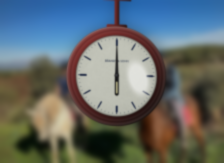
6h00
